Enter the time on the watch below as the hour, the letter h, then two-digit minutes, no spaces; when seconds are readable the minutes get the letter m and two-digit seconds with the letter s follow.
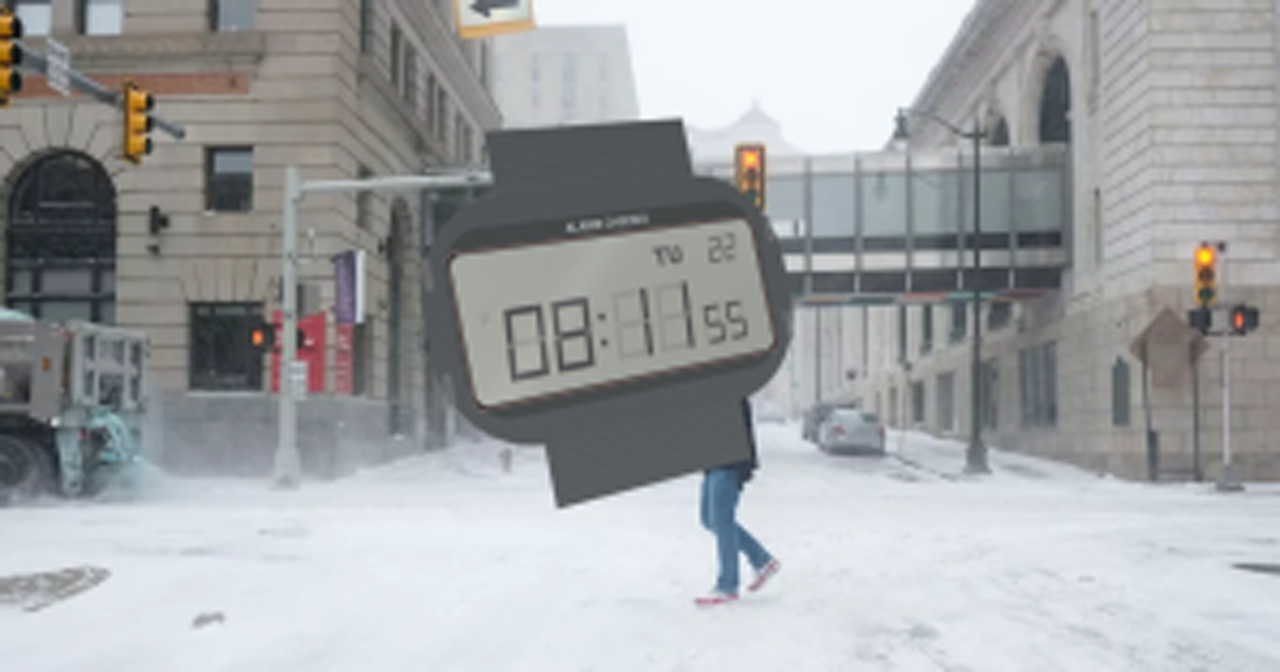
8h11m55s
